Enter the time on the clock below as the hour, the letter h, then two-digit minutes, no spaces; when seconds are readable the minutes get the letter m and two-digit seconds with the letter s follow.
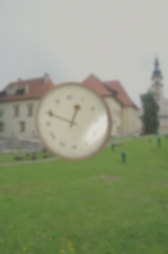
12h49
